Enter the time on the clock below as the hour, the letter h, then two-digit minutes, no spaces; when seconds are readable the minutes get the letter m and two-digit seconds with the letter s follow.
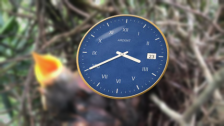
3h40
